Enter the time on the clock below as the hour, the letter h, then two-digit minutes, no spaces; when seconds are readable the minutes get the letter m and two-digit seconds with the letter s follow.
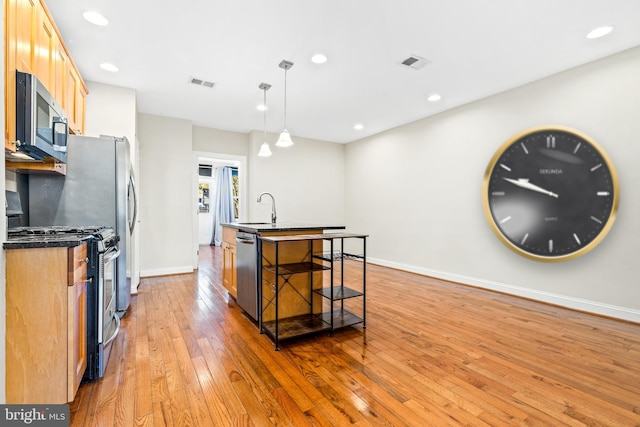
9h48
